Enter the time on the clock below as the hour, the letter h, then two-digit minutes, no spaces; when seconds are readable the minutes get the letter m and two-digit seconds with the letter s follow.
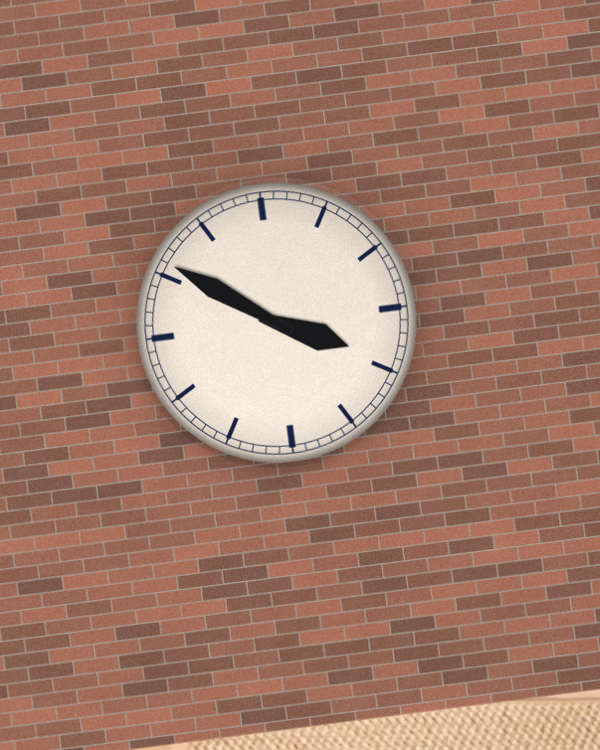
3h51
